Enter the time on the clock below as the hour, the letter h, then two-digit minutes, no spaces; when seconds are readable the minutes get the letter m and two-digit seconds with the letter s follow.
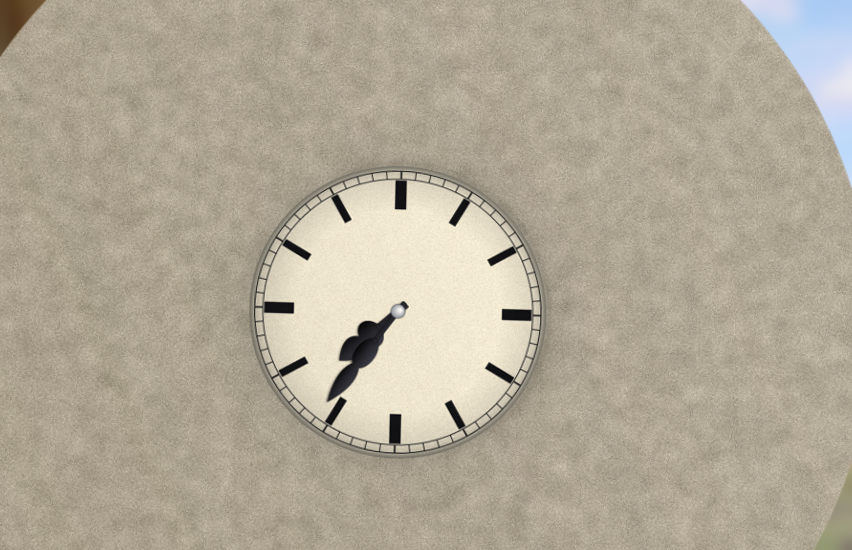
7h36
